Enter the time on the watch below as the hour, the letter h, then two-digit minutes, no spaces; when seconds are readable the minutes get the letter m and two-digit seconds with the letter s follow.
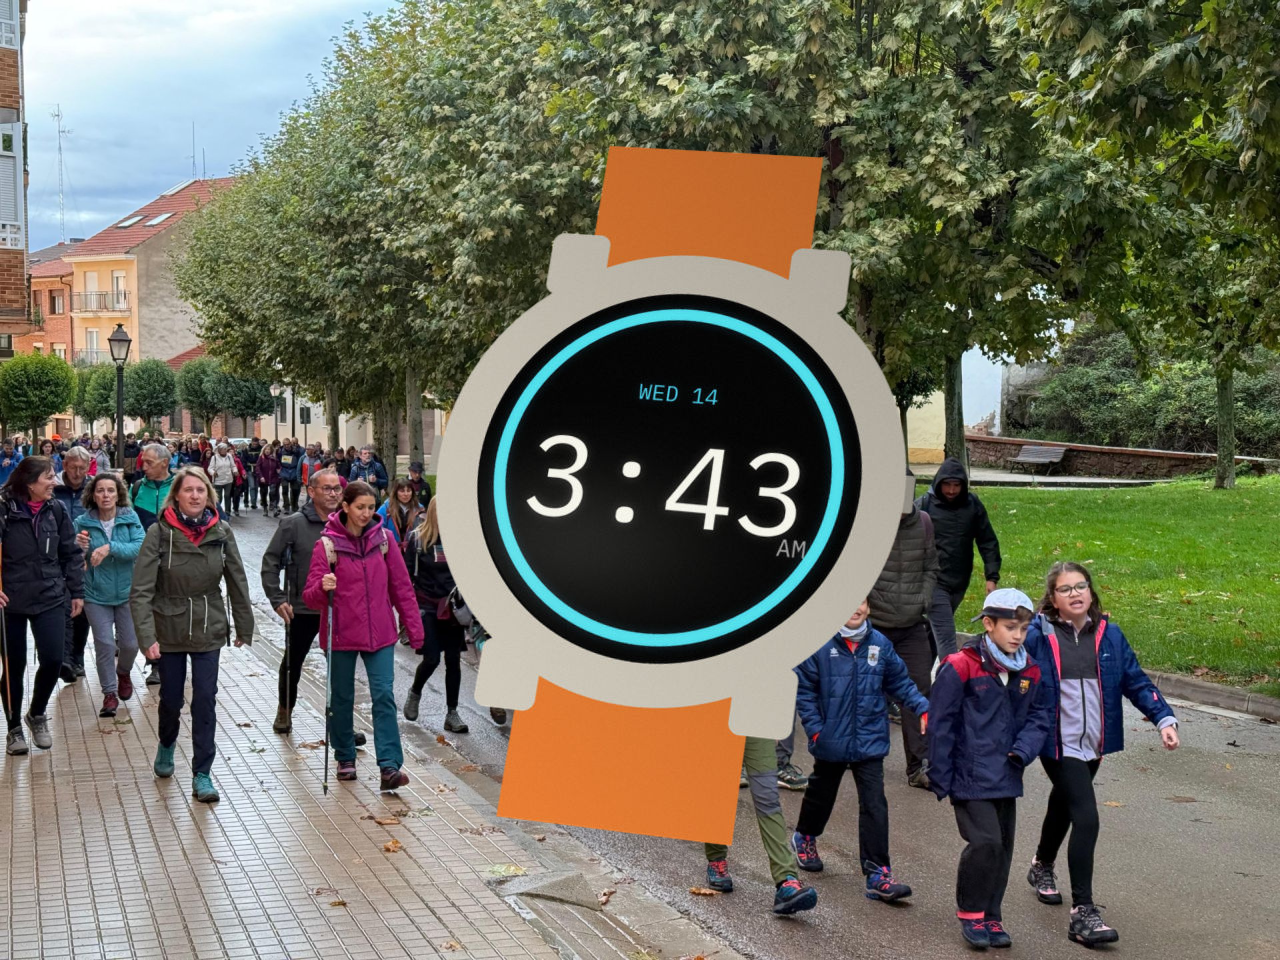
3h43
